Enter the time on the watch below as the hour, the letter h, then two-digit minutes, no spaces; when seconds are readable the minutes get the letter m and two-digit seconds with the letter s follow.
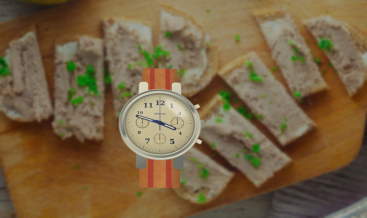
3h48
